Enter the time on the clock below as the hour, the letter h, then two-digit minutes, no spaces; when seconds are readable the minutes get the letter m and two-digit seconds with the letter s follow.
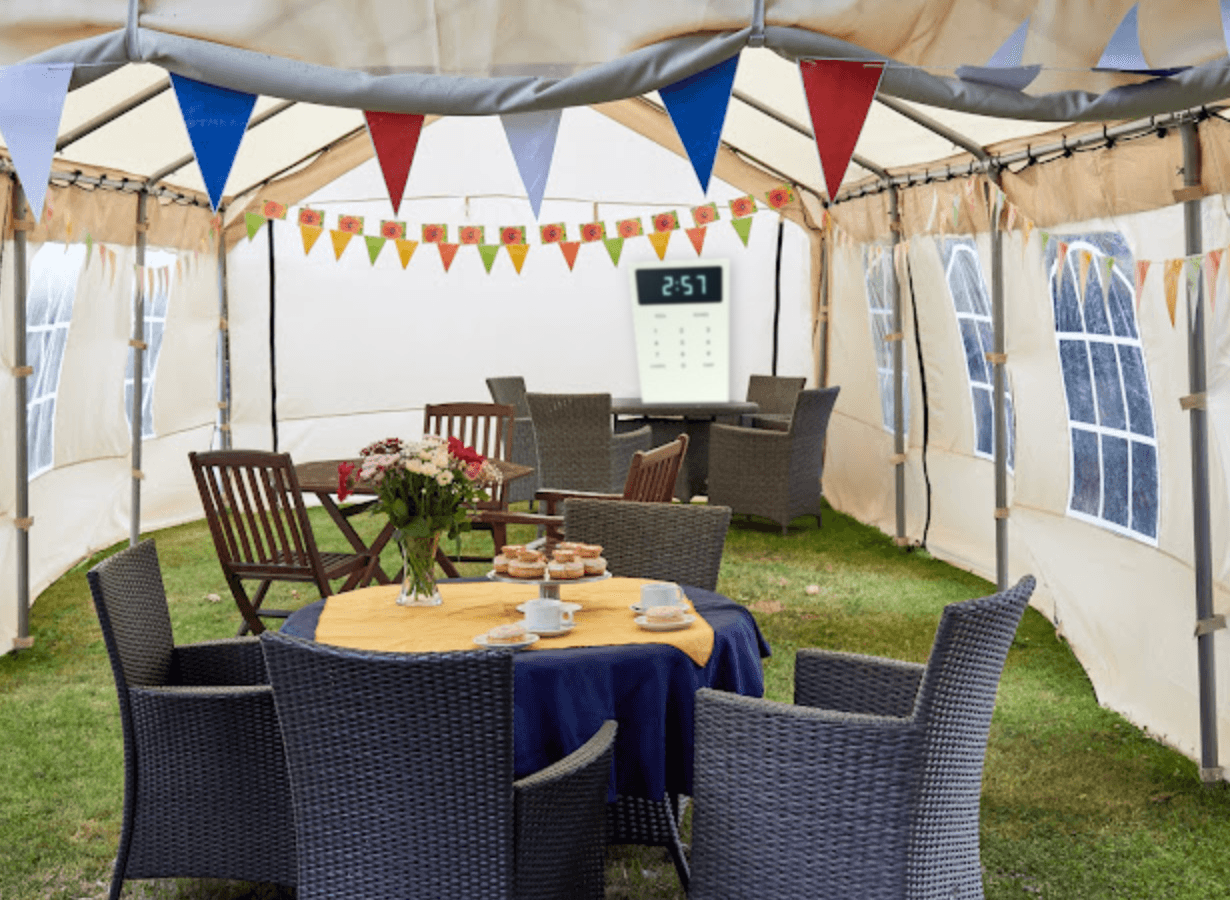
2h57
